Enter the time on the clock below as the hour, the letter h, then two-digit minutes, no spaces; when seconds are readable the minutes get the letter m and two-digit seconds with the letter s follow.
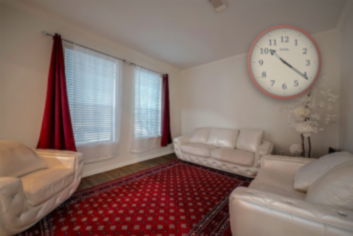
10h21
